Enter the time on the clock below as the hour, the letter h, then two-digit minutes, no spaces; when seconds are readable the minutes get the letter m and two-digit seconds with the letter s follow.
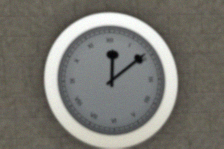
12h09
